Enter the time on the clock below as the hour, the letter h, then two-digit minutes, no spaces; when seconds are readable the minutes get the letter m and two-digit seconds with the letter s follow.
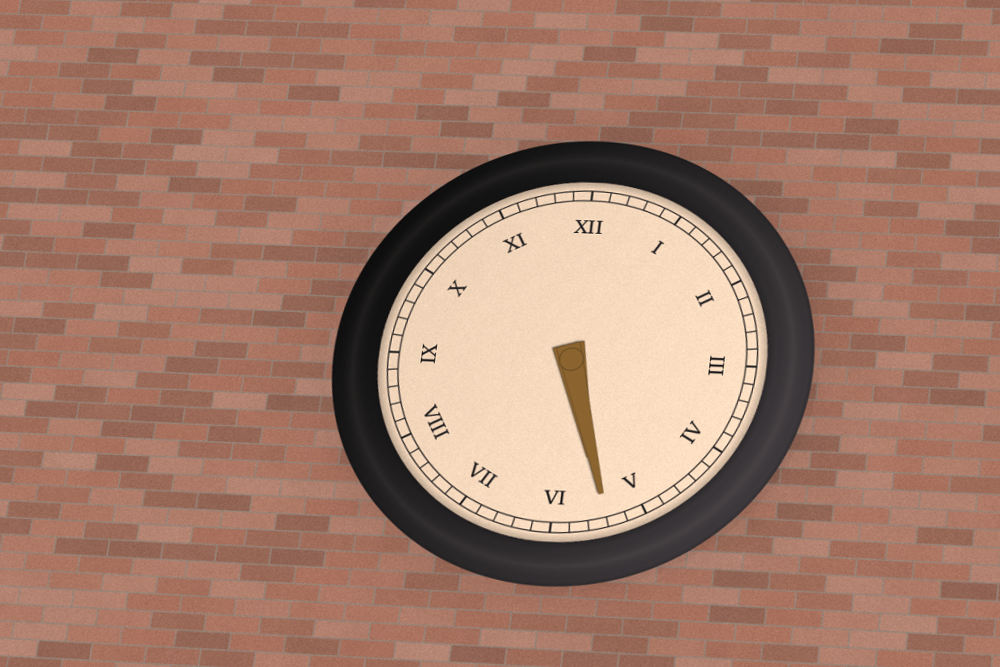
5h27
